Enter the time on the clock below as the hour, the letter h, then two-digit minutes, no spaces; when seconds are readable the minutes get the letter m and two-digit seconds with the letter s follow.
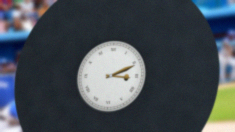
3h11
